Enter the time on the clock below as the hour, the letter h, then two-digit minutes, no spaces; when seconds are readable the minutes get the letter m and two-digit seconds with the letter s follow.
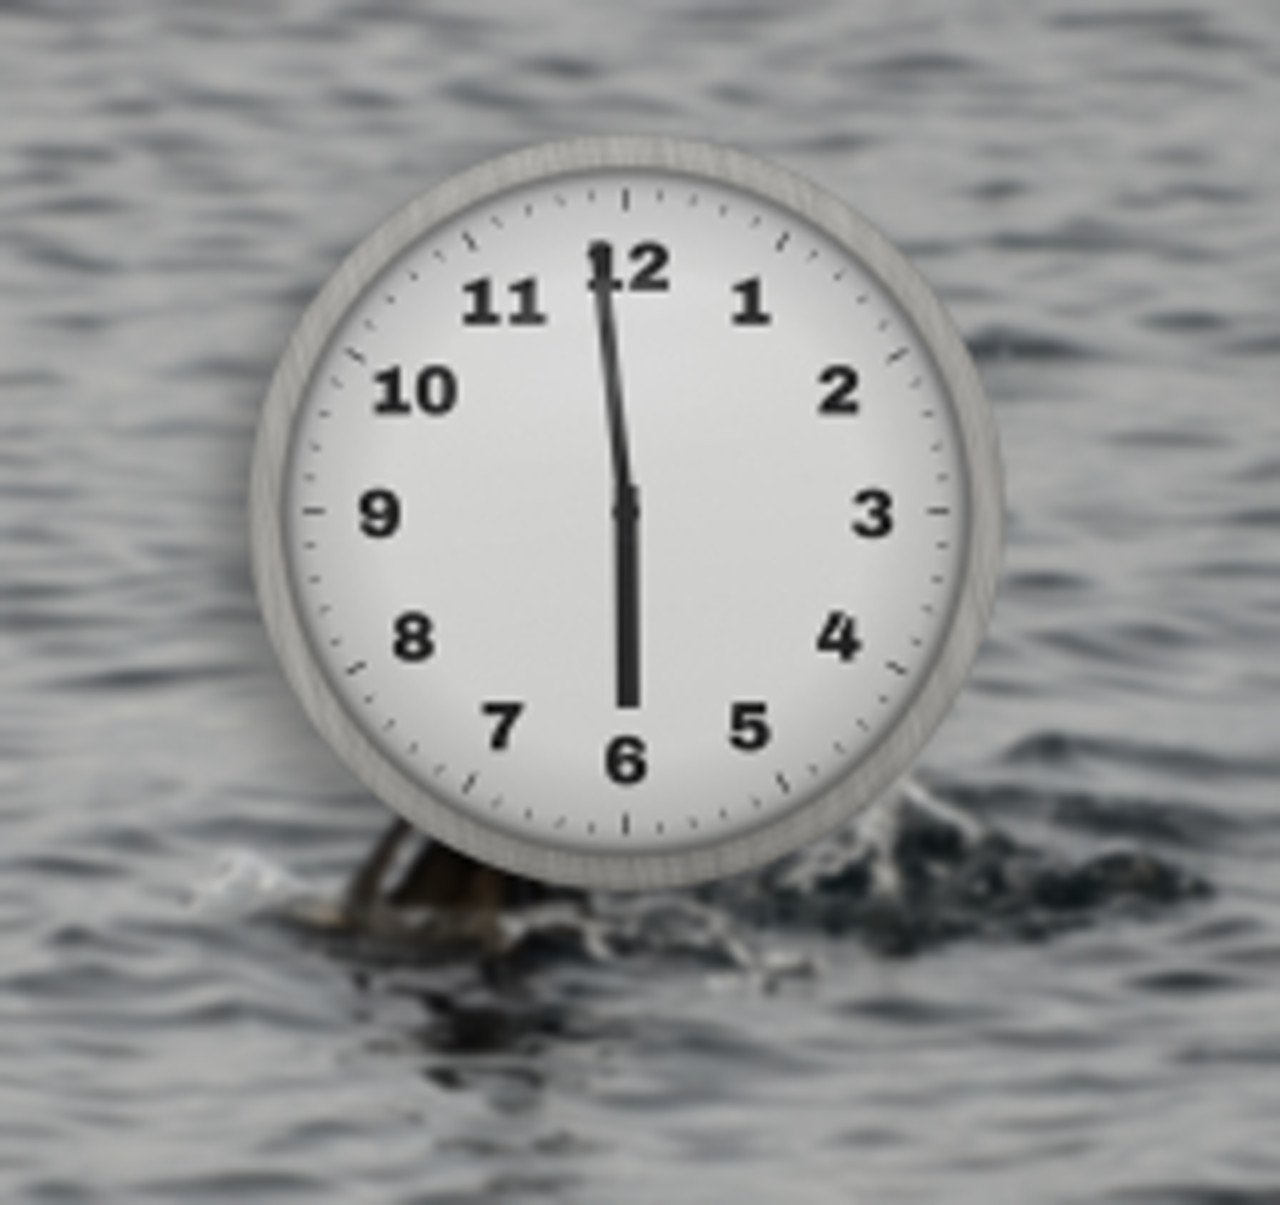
5h59
